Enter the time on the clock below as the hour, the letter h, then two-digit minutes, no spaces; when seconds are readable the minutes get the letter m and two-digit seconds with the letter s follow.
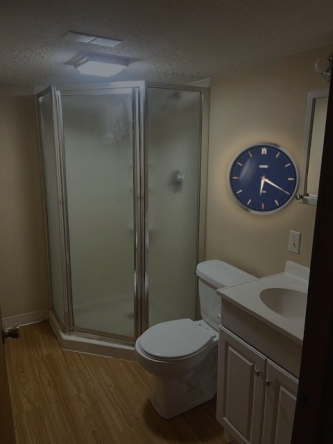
6h20
